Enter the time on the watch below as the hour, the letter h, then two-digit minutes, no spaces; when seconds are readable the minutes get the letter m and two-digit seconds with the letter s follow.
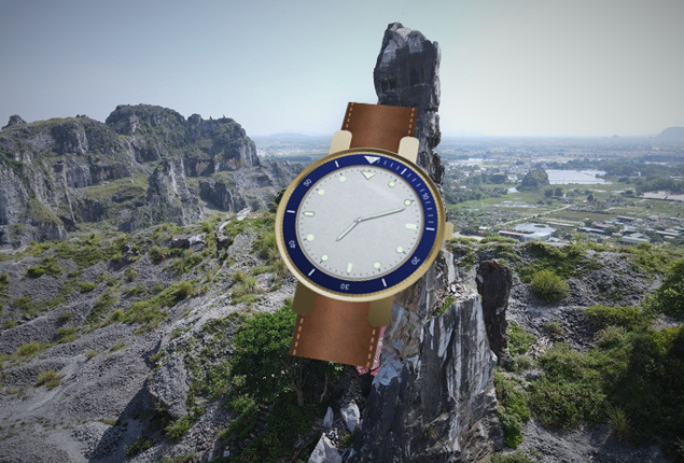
7h11
